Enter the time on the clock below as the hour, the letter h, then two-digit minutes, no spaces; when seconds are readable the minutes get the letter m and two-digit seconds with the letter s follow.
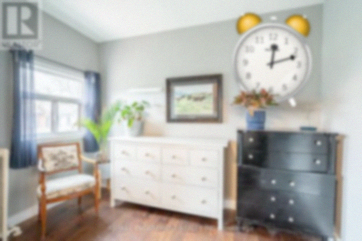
12h12
